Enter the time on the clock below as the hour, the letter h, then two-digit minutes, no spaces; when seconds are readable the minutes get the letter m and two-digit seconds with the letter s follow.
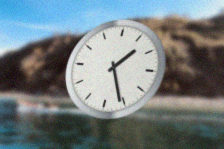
1h26
